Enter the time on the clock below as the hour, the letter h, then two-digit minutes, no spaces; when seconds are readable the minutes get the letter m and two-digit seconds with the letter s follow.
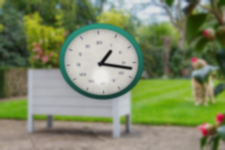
1h17
